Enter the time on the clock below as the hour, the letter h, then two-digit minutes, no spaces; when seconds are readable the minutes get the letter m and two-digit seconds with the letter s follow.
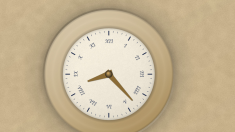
8h23
